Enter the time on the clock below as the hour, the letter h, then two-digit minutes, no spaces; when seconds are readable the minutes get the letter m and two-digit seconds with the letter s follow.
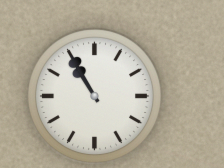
10h55
